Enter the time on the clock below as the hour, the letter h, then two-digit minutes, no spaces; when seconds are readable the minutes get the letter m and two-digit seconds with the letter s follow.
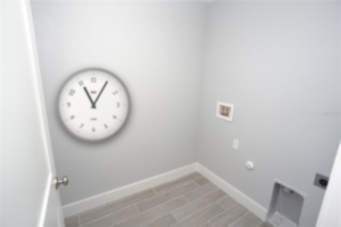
11h05
